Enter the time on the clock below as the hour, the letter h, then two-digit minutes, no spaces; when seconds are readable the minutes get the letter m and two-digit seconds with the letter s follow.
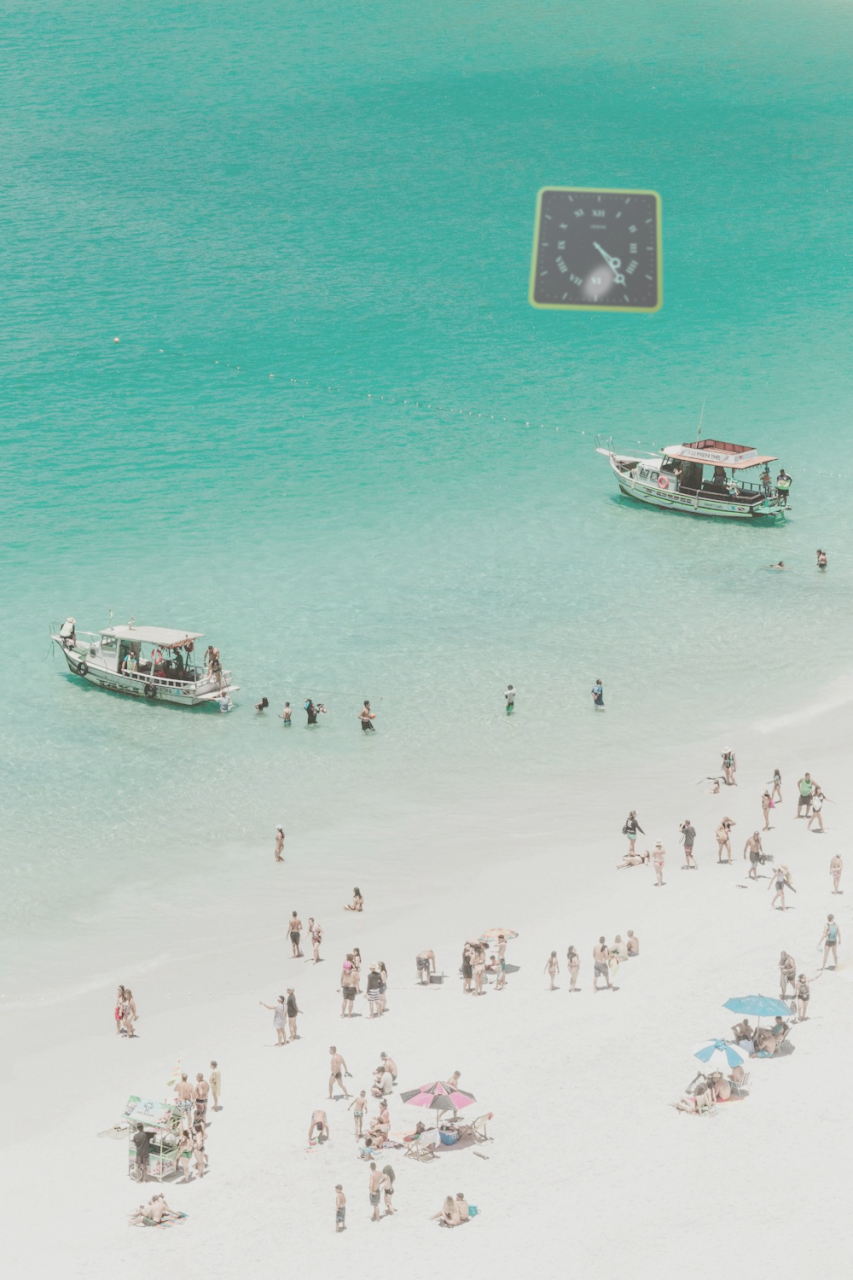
4h24
